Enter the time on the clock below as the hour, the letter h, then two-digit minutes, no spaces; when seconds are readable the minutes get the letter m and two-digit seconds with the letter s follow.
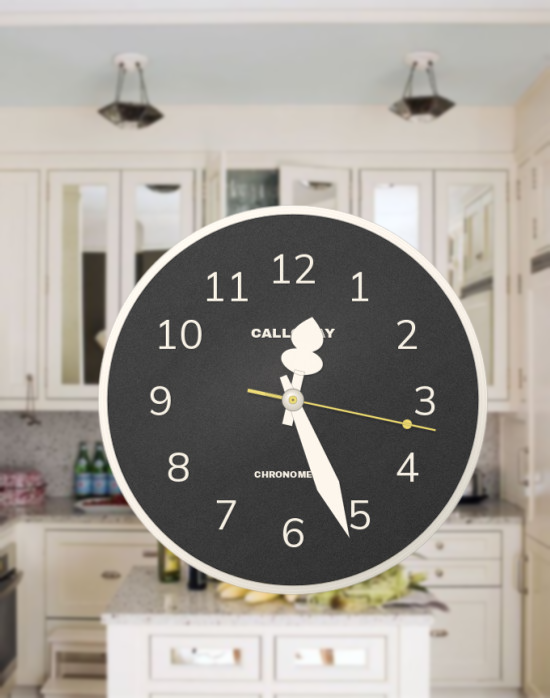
12h26m17s
